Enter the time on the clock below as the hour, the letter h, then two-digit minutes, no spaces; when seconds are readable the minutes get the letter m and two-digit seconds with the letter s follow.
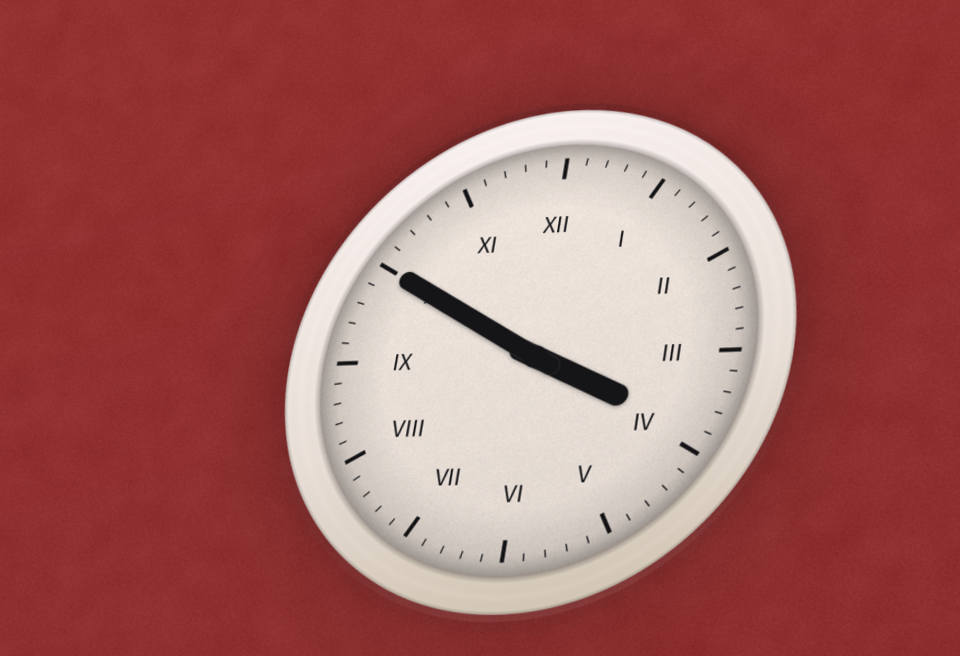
3h50
